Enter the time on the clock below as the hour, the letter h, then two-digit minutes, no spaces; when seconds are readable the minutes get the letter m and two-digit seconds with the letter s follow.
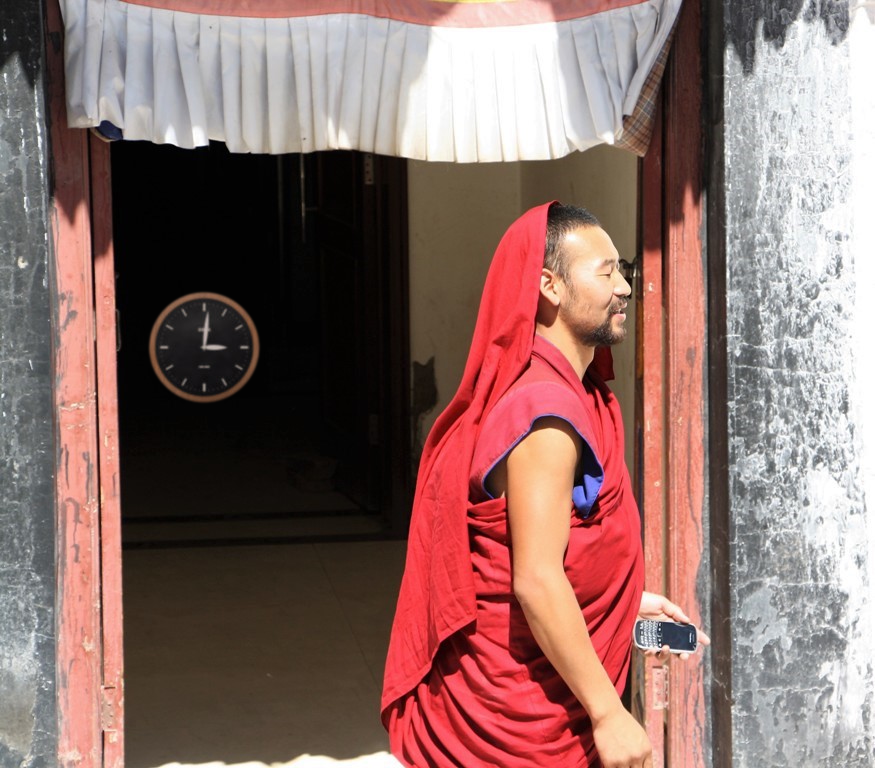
3h01
